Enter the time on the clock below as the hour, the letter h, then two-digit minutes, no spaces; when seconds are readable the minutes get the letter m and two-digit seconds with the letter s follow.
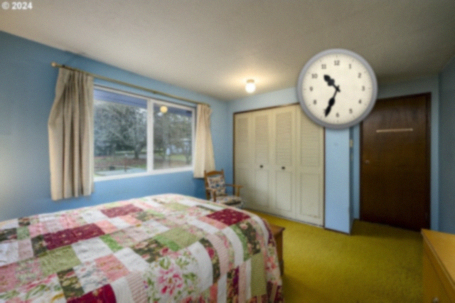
10h34
